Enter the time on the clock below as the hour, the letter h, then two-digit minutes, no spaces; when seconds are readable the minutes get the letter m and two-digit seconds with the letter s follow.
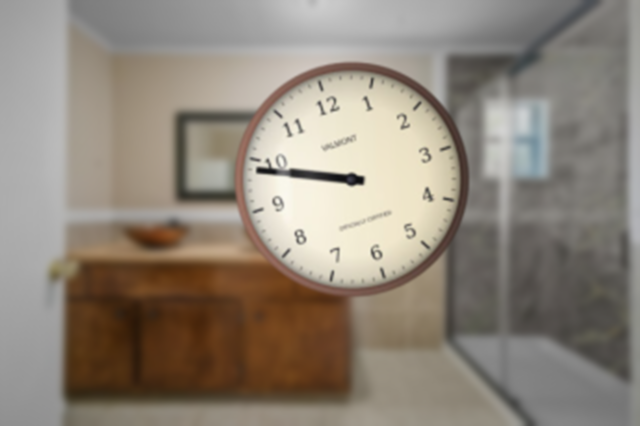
9h49
